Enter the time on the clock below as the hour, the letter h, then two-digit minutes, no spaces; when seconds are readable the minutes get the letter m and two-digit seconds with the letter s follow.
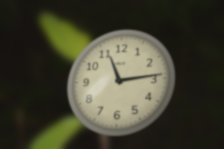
11h14
